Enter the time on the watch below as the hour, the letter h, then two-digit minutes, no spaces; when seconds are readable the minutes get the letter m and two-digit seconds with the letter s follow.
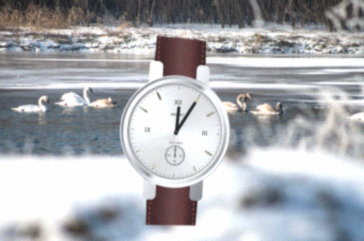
12h05
